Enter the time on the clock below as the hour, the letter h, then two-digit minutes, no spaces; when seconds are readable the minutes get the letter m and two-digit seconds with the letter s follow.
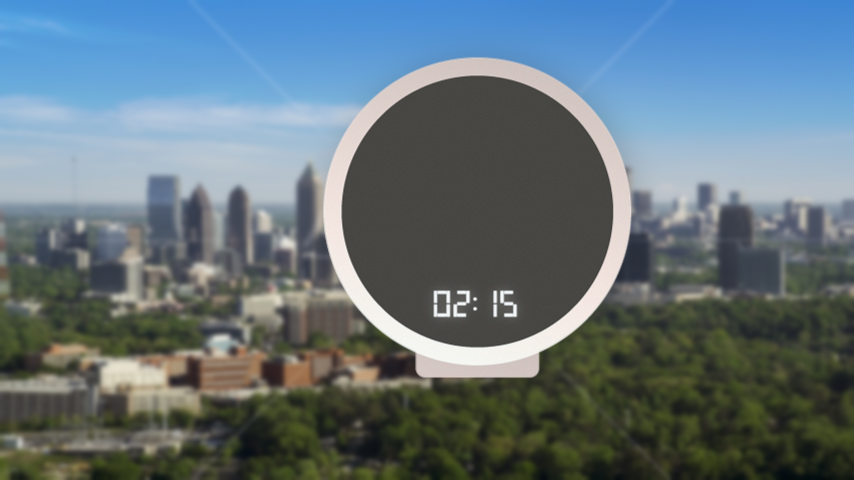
2h15
